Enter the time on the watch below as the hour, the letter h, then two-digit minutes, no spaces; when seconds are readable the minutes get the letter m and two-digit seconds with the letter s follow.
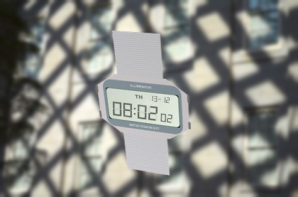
8h02m02s
